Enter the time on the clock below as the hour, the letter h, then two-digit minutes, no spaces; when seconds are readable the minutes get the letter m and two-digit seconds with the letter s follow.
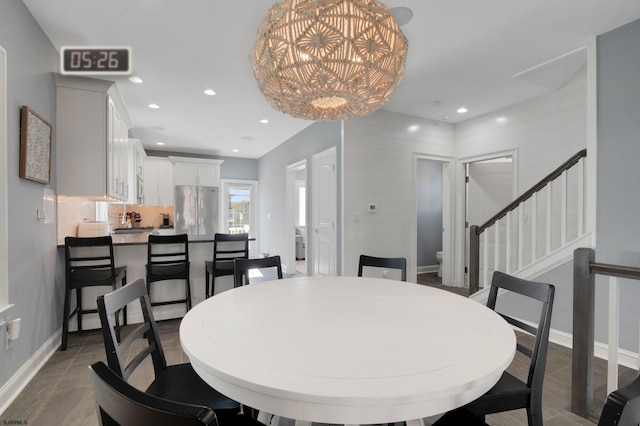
5h26
